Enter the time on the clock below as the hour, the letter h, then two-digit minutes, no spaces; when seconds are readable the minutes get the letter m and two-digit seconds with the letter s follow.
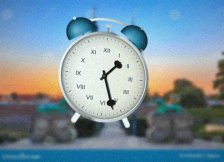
1h27
